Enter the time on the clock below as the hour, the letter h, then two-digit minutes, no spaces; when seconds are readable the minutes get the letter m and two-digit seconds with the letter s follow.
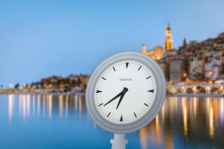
6h39
